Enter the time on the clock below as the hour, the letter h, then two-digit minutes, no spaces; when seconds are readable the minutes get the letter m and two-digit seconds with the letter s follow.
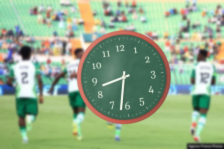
8h32
